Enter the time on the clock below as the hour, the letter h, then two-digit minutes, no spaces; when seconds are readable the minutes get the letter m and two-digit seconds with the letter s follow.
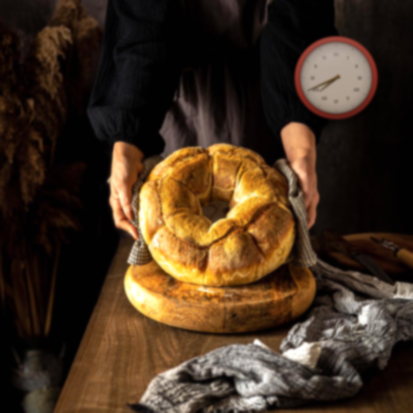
7h41
